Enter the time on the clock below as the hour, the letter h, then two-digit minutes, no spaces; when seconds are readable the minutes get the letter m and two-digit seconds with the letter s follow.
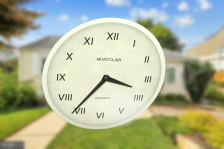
3h36
